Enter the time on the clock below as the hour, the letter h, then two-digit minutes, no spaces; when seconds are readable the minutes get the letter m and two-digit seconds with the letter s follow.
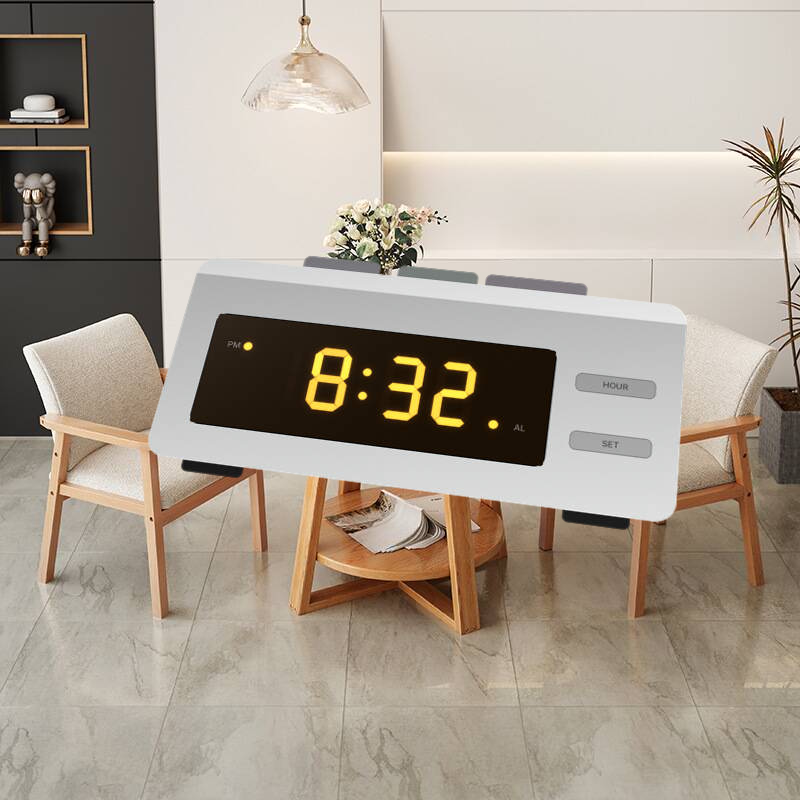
8h32
